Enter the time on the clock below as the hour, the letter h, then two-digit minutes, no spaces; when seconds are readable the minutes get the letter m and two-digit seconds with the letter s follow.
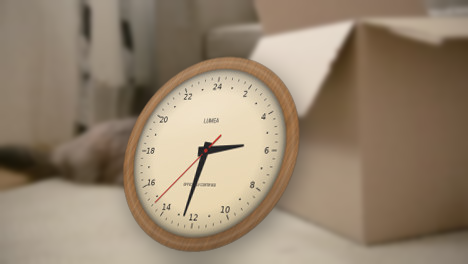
5h31m37s
